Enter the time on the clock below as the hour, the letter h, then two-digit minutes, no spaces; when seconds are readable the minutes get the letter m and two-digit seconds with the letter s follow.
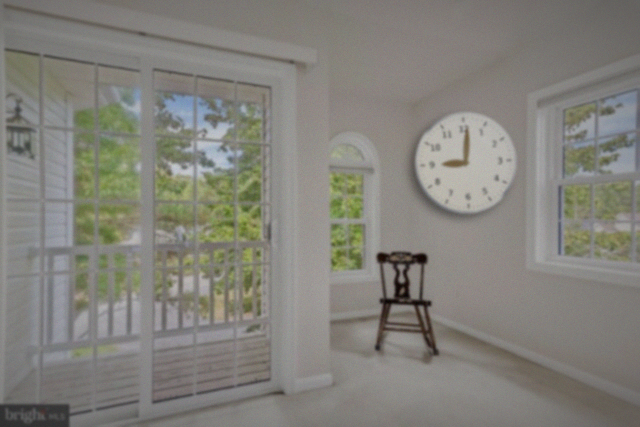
9h01
